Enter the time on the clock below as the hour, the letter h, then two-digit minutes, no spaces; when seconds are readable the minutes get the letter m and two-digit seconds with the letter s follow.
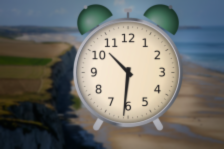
10h31
